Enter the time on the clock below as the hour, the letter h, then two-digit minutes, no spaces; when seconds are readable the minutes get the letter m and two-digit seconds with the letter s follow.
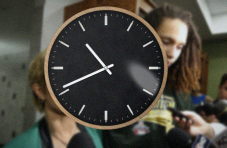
10h41
